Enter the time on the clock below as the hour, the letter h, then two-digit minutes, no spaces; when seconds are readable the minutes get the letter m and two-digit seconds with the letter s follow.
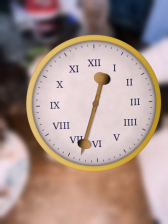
12h33
